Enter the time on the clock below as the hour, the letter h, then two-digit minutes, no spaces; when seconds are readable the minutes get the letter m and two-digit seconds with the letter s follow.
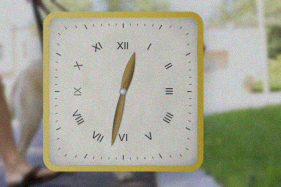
12h32
